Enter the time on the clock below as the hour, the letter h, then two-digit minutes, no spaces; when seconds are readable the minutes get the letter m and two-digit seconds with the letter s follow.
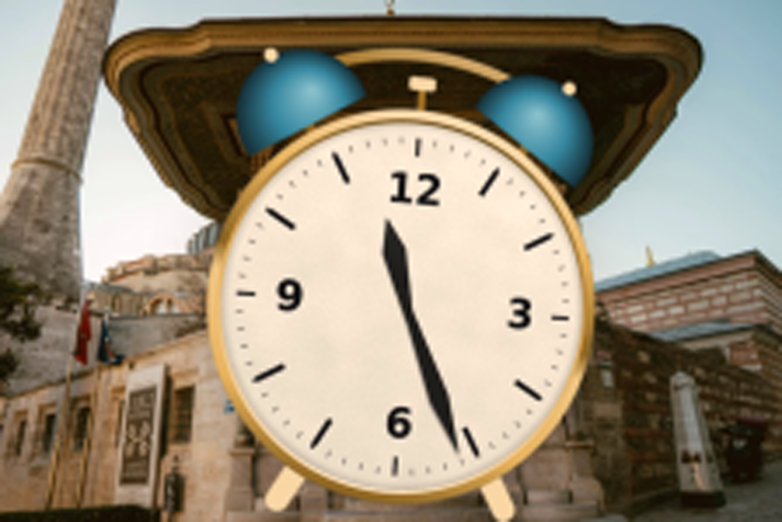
11h26
